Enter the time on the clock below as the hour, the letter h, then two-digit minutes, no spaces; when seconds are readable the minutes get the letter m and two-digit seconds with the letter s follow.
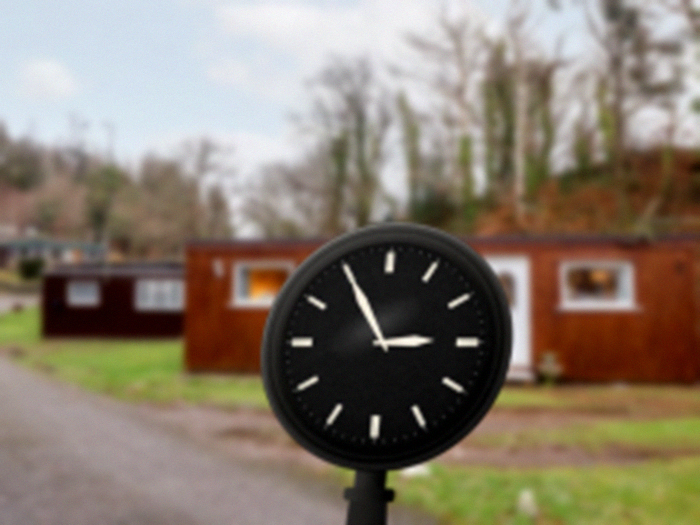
2h55
